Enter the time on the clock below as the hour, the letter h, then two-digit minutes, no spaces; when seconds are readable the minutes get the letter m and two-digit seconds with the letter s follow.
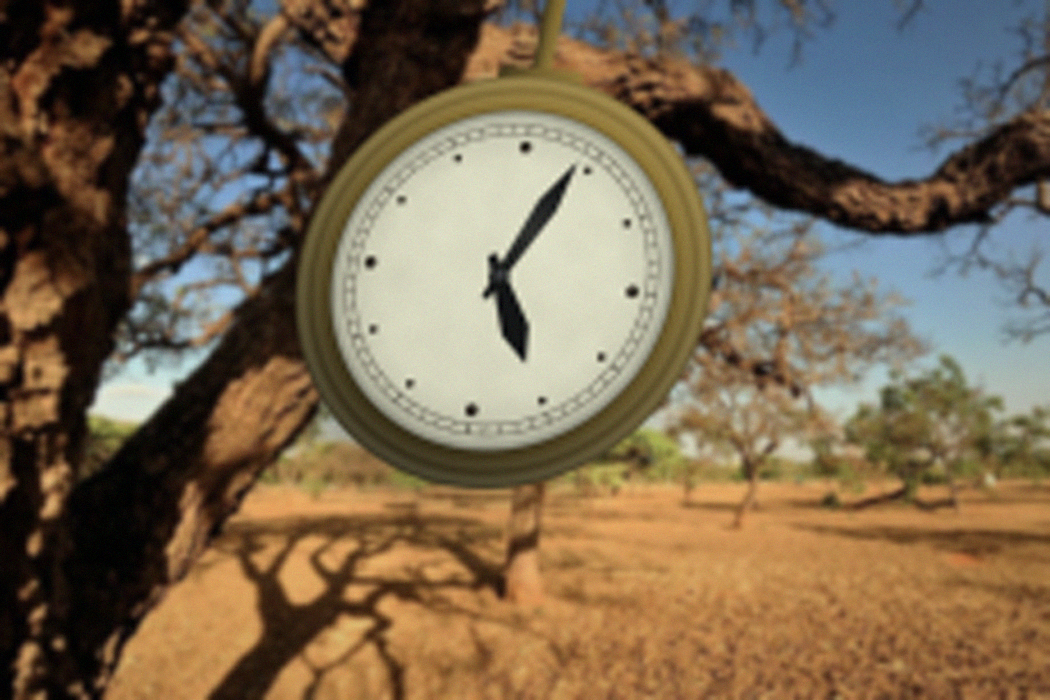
5h04
